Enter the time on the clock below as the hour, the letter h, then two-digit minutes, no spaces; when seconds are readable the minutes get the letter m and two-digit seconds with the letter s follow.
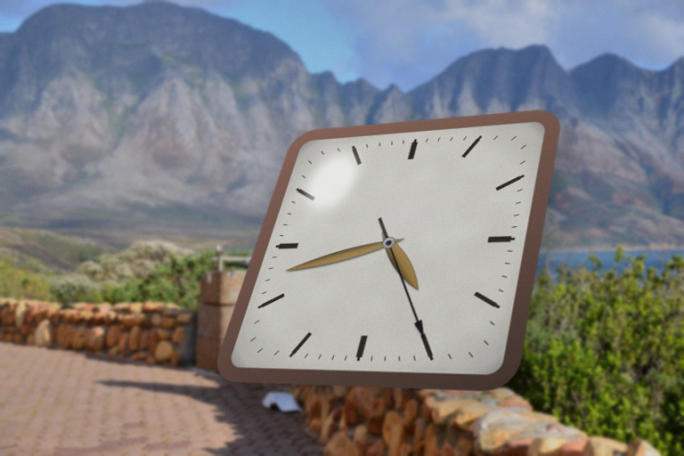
4h42m25s
